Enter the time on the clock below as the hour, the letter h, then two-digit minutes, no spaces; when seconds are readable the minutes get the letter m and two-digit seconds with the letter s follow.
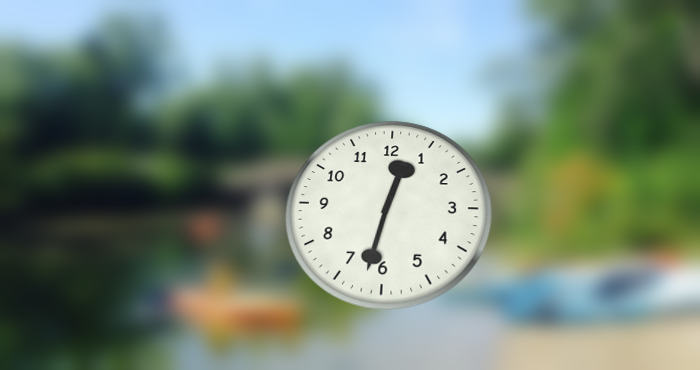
12h32
